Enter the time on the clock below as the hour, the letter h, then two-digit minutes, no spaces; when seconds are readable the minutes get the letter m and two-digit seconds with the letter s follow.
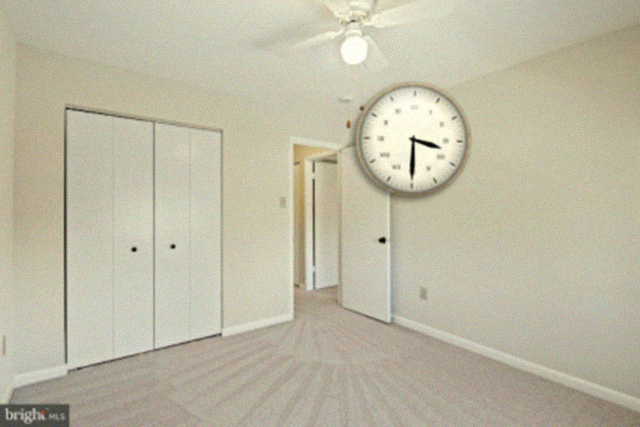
3h30
